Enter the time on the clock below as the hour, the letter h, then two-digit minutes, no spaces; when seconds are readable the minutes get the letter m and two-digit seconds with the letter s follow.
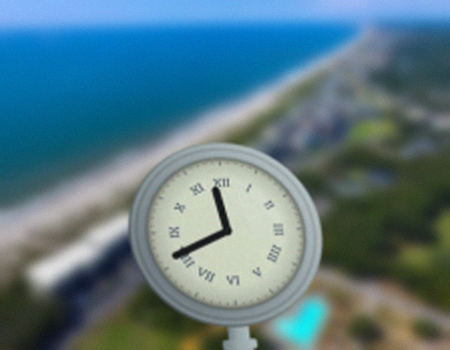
11h41
